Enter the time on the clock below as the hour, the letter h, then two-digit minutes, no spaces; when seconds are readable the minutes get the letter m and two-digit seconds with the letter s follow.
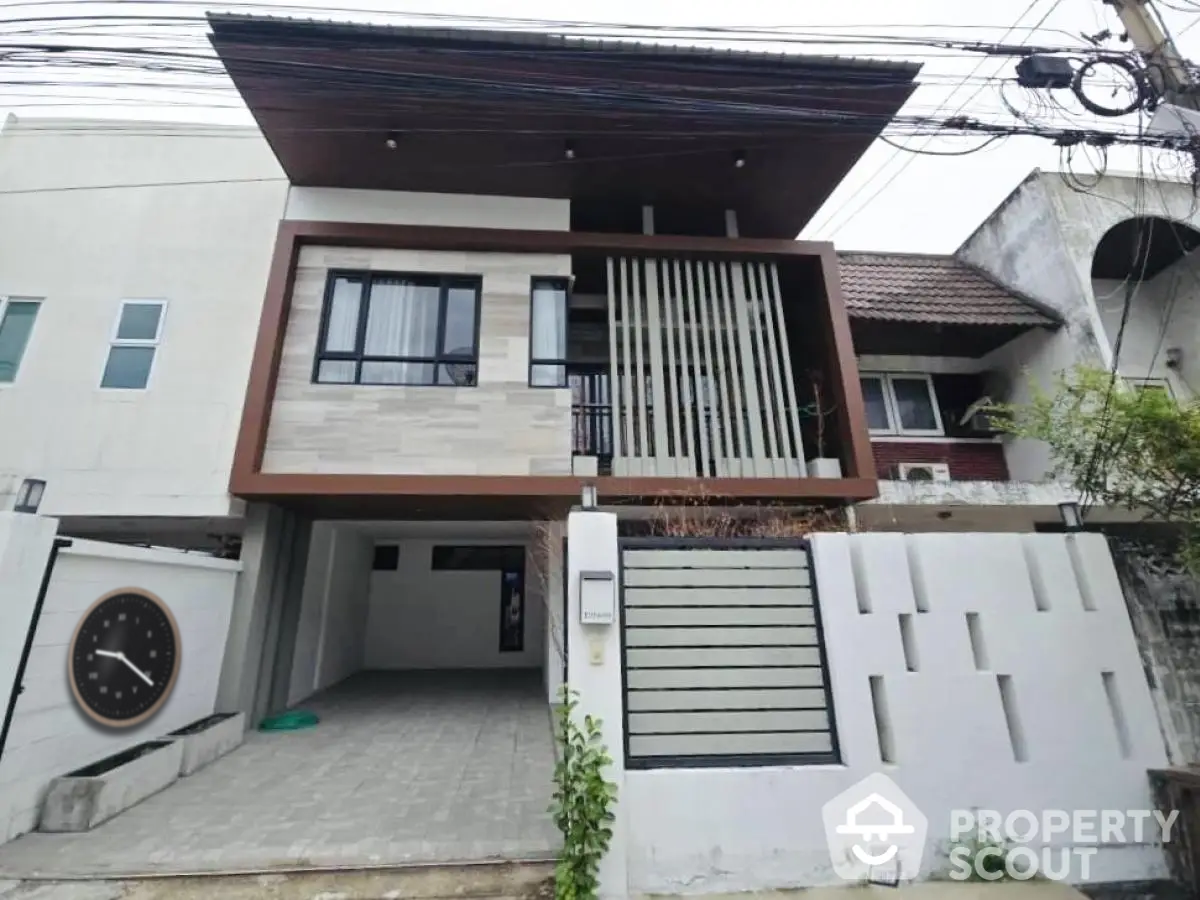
9h21
